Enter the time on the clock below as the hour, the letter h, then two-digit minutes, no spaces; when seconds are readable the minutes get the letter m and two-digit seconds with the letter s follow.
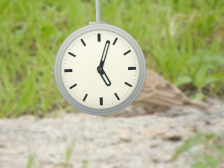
5h03
